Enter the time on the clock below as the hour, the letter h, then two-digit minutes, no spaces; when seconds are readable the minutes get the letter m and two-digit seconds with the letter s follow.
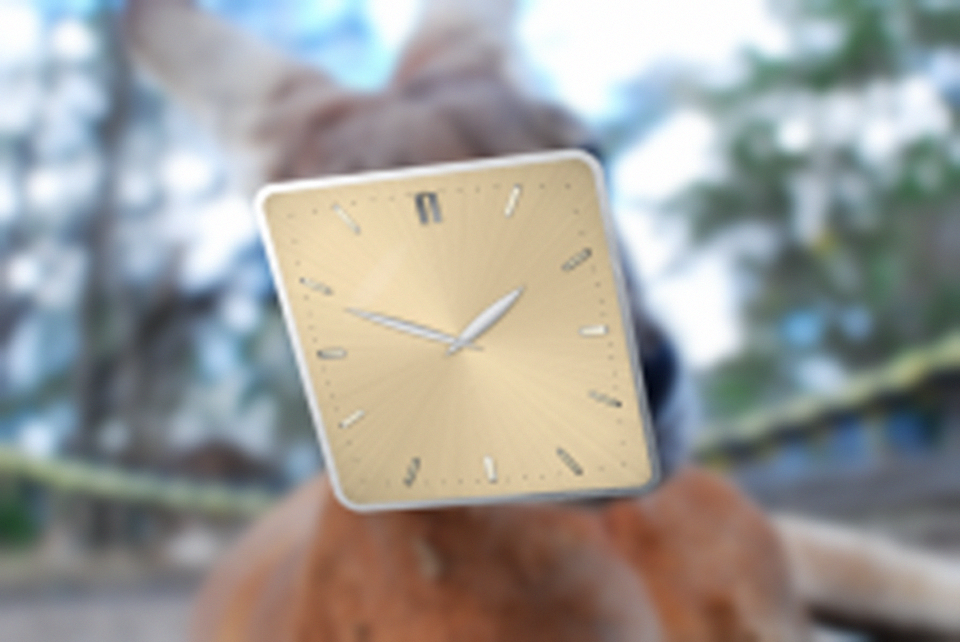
1h49
